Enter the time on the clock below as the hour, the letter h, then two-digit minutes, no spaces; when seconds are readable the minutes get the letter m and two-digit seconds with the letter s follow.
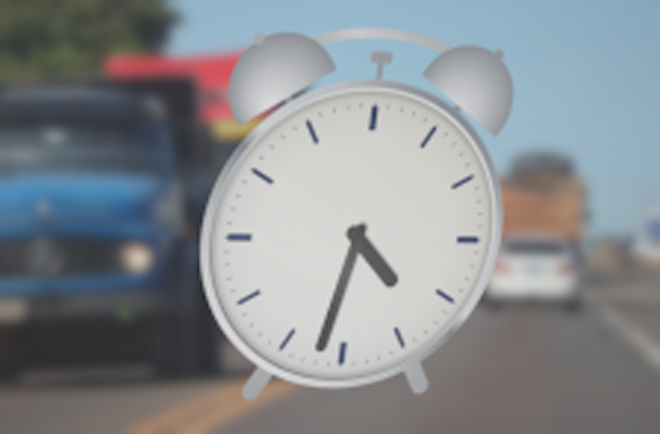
4h32
